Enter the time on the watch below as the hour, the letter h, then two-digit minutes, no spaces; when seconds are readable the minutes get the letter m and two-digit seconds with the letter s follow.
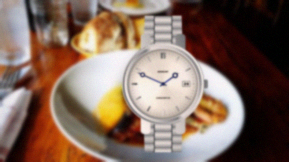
1h49
